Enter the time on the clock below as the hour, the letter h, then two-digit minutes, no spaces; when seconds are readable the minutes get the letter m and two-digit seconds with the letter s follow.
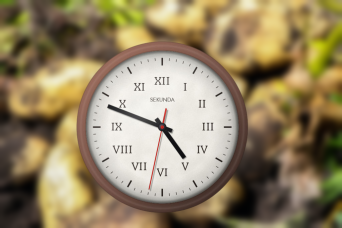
4h48m32s
